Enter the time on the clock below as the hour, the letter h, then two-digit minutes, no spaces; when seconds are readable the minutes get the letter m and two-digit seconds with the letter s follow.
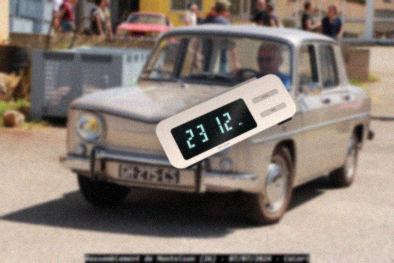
23h12
